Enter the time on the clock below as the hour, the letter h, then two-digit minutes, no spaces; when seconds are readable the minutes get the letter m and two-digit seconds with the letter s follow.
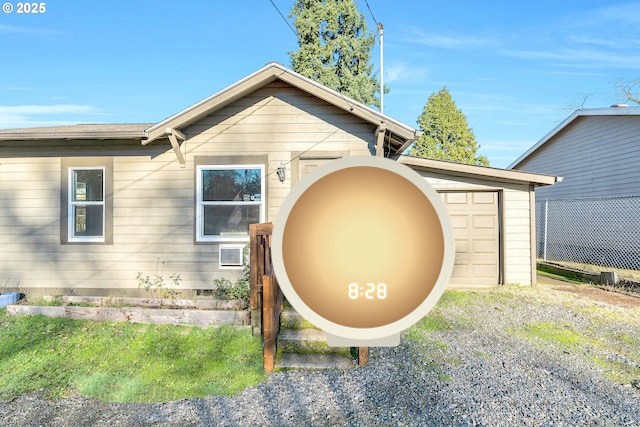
8h28
